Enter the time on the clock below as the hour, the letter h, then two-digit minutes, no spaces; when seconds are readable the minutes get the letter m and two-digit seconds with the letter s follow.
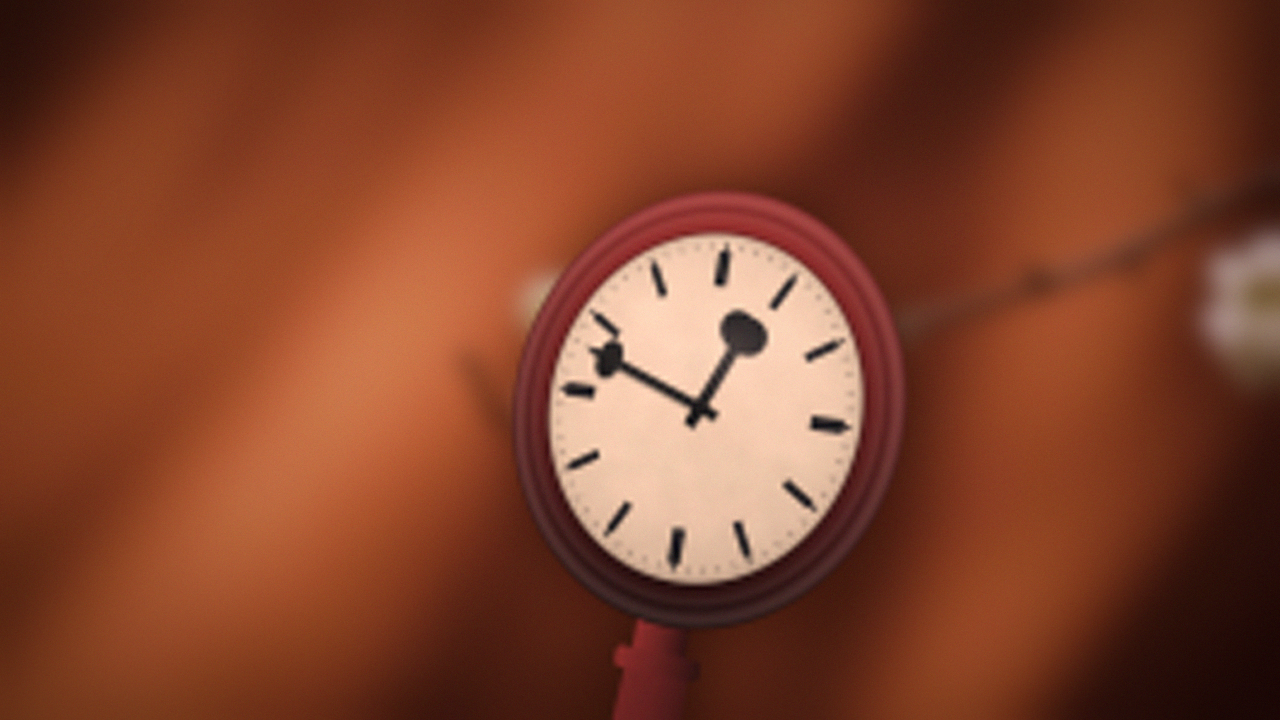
12h48
